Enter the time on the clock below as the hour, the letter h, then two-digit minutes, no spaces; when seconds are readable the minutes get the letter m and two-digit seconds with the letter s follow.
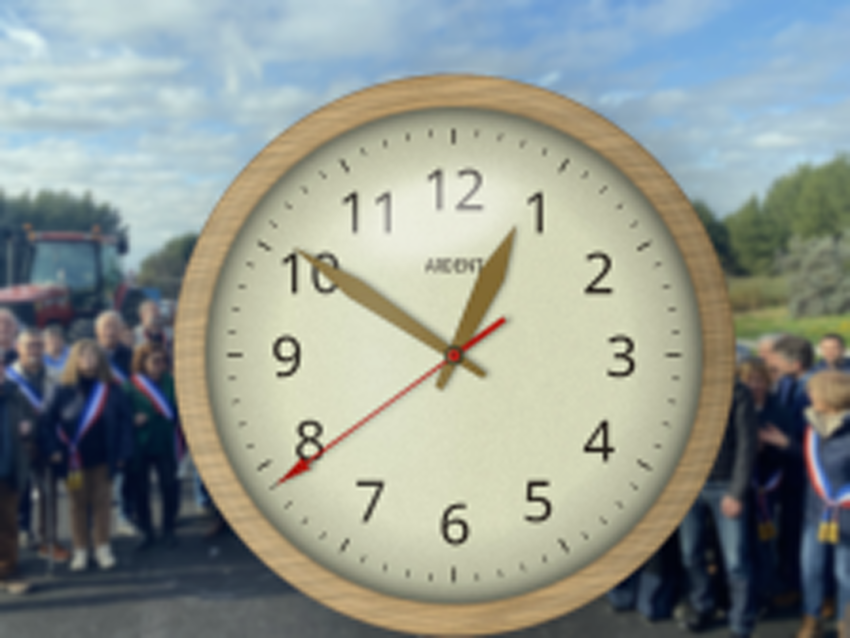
12h50m39s
